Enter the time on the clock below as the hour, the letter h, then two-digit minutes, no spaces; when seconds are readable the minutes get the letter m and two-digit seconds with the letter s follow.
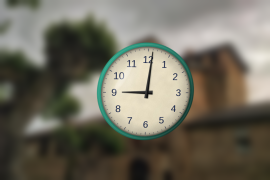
9h01
